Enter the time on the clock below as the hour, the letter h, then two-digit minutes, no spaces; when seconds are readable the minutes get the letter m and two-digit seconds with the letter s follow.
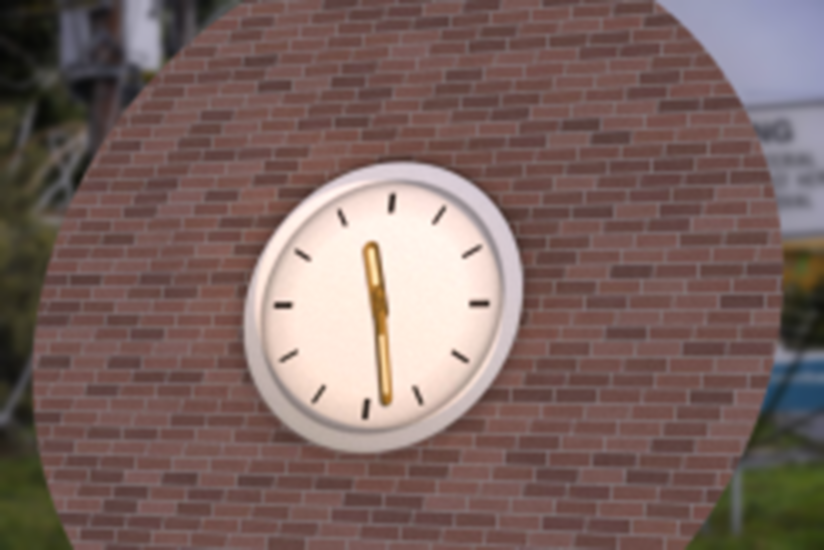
11h28
